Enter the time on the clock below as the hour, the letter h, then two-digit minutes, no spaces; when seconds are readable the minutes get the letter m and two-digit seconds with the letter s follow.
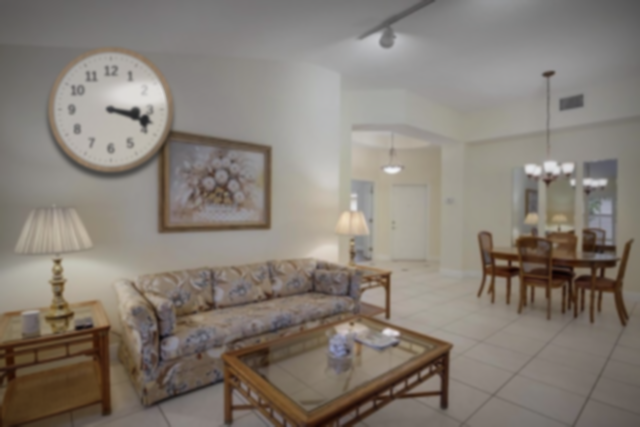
3h18
